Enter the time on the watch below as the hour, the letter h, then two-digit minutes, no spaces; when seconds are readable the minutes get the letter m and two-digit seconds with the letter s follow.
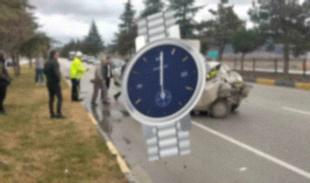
6h01
